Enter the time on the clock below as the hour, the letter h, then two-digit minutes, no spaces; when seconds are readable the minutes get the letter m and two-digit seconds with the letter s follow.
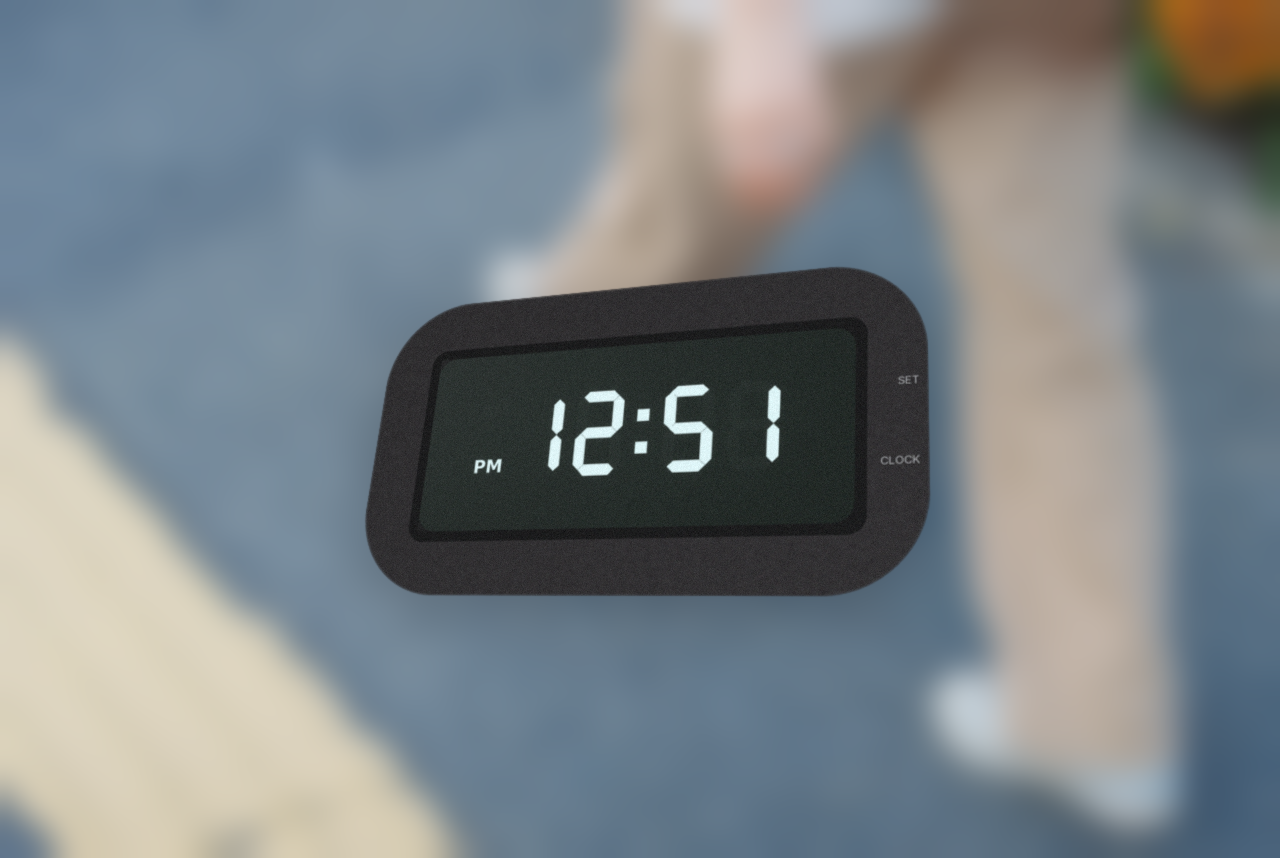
12h51
